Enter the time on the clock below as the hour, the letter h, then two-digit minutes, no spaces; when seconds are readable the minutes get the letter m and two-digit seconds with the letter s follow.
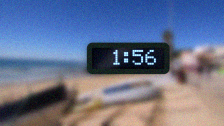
1h56
